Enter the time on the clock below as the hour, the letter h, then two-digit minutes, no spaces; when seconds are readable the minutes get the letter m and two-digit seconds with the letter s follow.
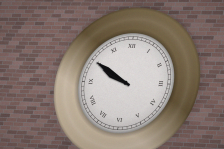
9h50
